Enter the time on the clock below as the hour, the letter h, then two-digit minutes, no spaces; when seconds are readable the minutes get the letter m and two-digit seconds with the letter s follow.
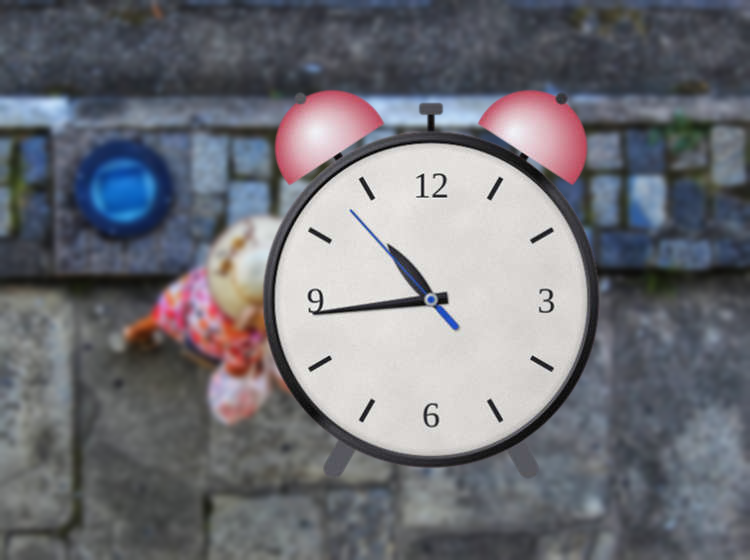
10h43m53s
